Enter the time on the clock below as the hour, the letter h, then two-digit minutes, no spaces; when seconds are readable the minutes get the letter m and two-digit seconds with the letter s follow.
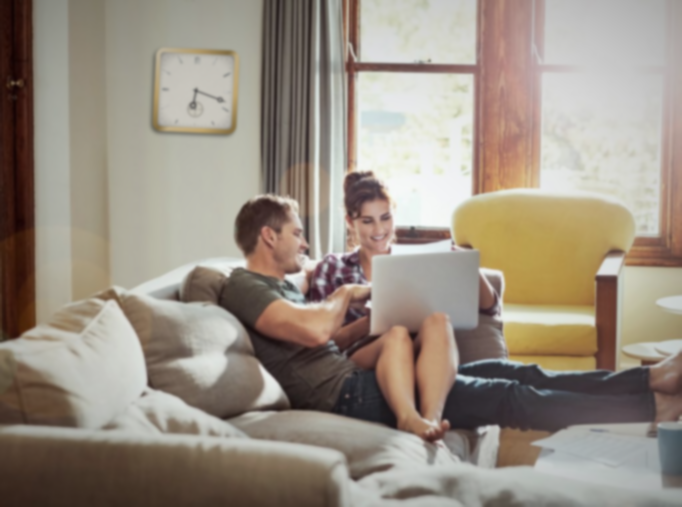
6h18
